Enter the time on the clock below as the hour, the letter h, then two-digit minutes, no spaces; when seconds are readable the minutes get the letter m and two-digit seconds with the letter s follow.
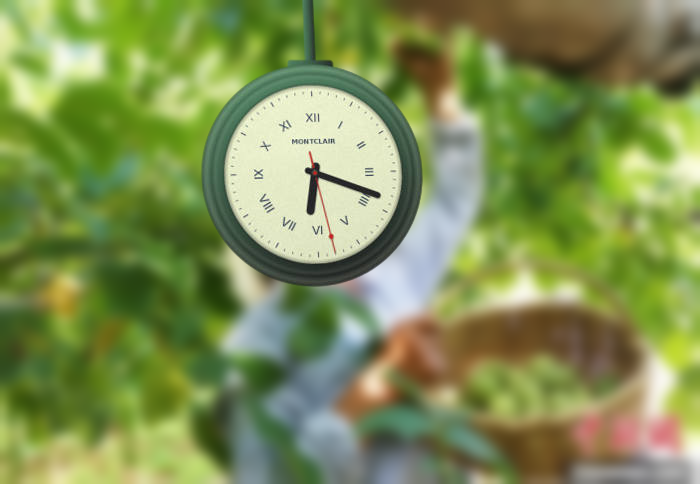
6h18m28s
